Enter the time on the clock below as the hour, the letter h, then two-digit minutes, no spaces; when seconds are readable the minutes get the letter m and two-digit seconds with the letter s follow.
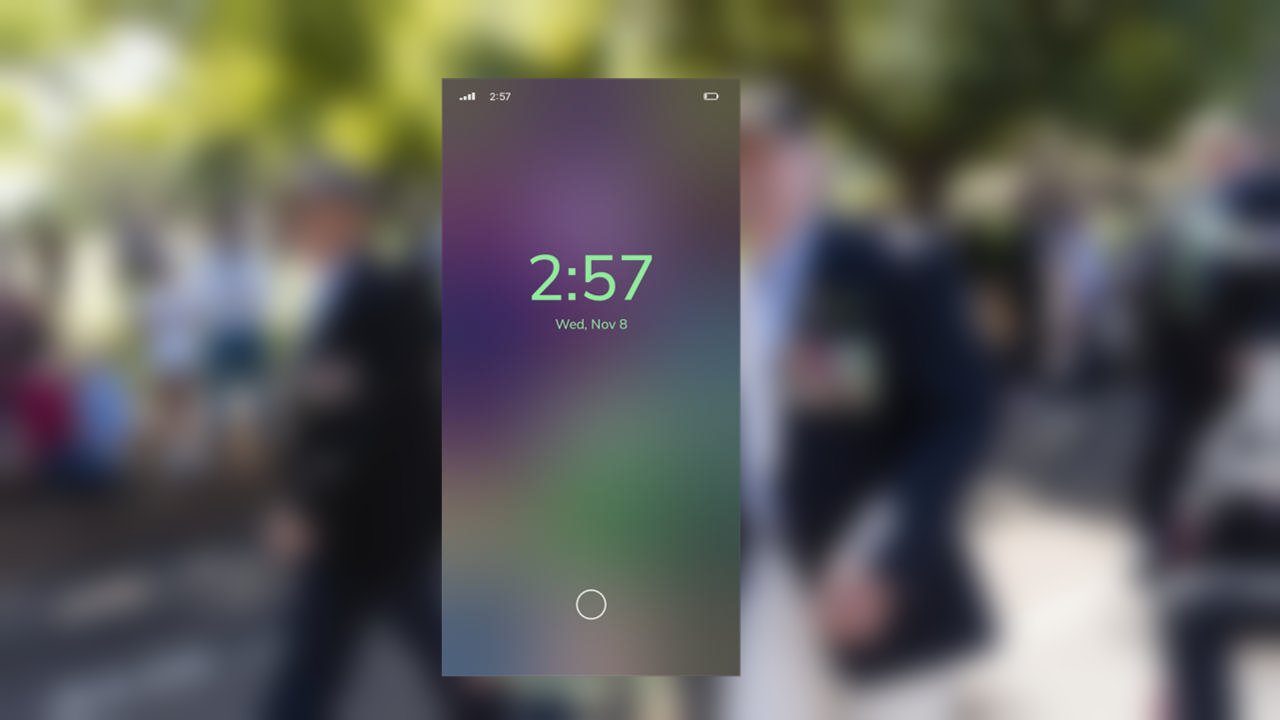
2h57
